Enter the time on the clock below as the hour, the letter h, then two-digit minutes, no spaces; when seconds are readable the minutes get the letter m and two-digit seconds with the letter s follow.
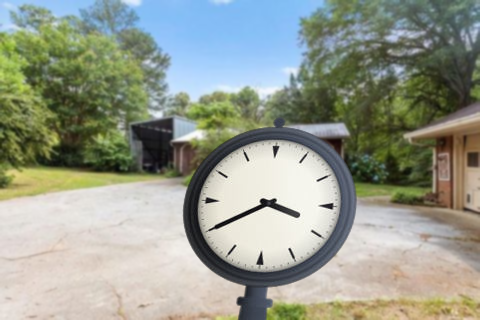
3h40
